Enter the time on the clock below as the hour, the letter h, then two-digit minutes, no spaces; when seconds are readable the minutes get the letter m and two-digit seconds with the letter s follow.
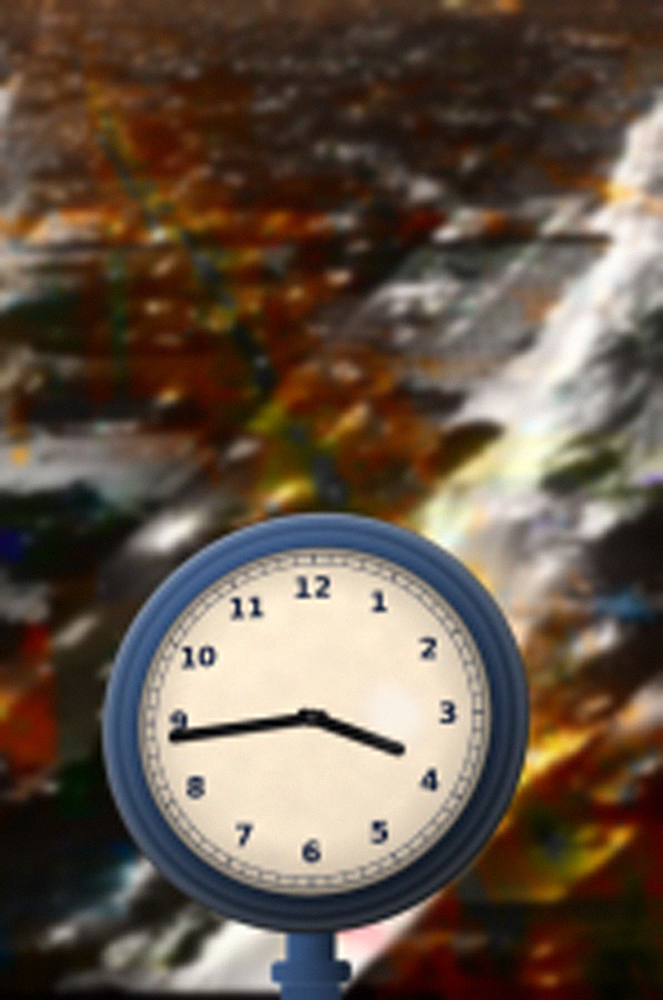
3h44
